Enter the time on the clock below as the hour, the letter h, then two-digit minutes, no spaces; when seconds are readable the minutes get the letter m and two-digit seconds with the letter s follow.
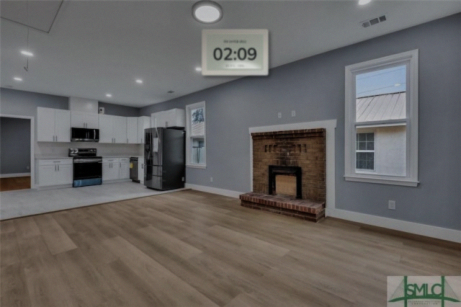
2h09
